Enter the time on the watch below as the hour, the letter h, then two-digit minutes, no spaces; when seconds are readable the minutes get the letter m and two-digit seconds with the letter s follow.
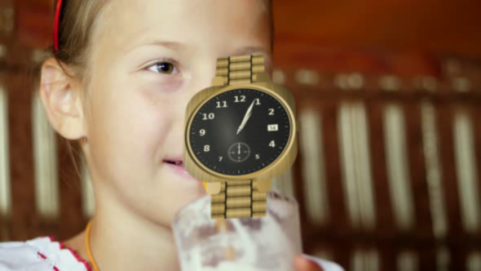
1h04
